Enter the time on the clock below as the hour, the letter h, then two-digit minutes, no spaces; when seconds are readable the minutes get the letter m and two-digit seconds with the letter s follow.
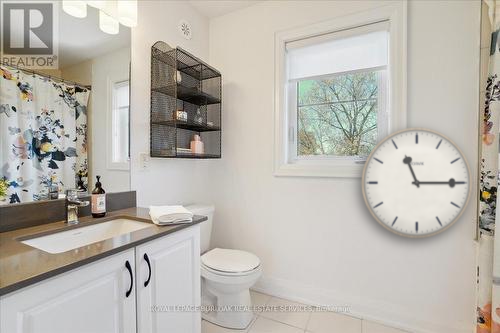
11h15
